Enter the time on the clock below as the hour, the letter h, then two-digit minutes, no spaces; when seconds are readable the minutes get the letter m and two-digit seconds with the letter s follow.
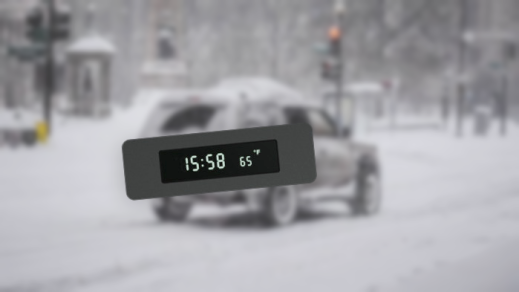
15h58
